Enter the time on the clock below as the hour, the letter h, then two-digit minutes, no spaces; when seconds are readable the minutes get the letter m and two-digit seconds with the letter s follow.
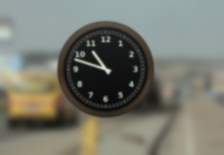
10h48
